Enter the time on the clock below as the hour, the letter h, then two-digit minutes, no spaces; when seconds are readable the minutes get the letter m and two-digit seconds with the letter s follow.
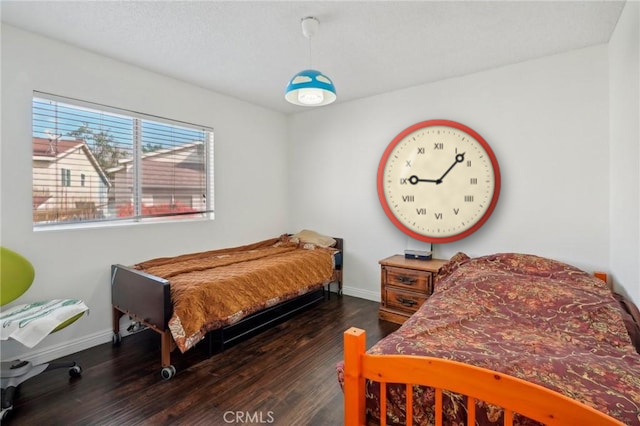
9h07
